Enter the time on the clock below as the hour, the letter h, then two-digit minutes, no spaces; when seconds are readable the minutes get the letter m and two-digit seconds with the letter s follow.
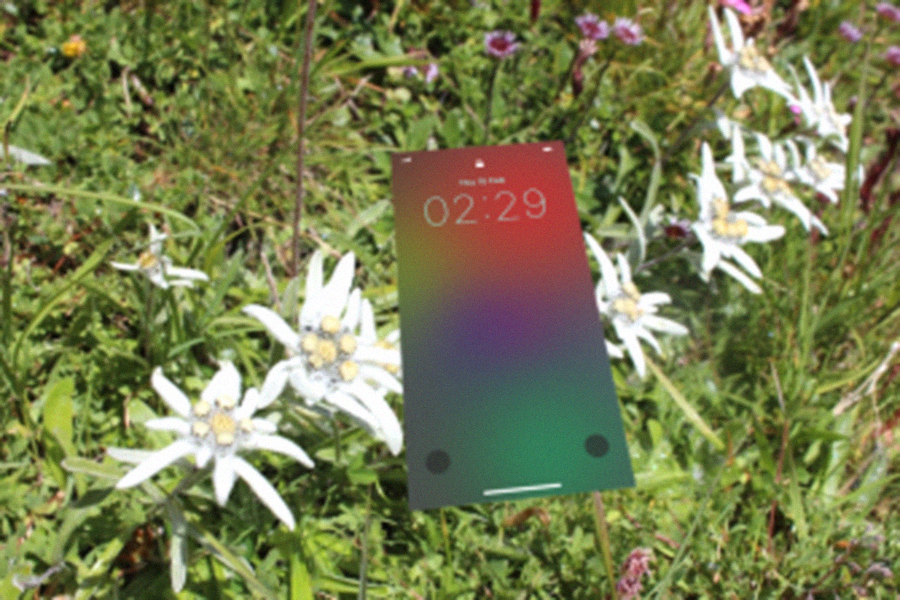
2h29
